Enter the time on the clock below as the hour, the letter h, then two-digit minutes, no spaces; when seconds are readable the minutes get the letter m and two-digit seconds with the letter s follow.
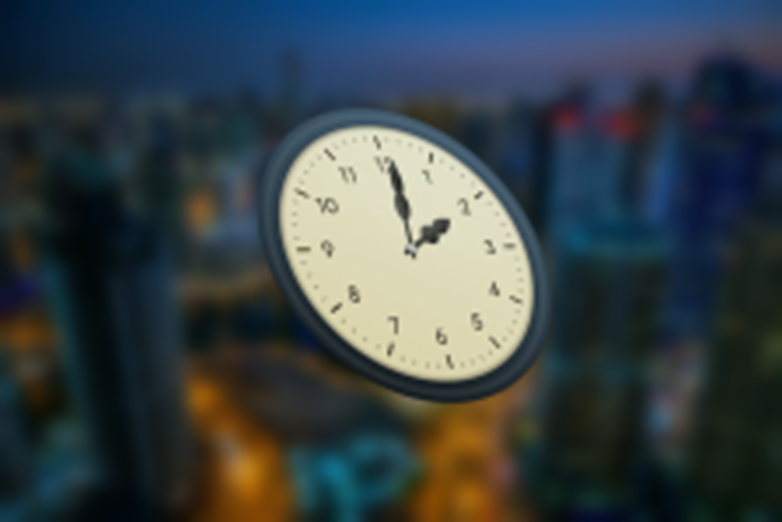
2h01
